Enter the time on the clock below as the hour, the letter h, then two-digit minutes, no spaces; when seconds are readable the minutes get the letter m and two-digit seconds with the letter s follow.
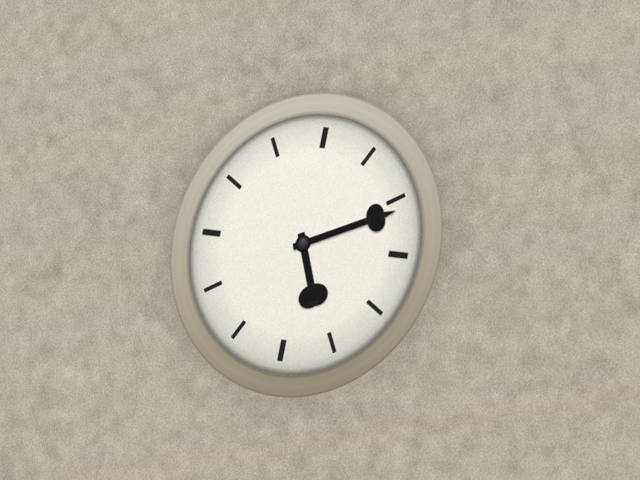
5h11
